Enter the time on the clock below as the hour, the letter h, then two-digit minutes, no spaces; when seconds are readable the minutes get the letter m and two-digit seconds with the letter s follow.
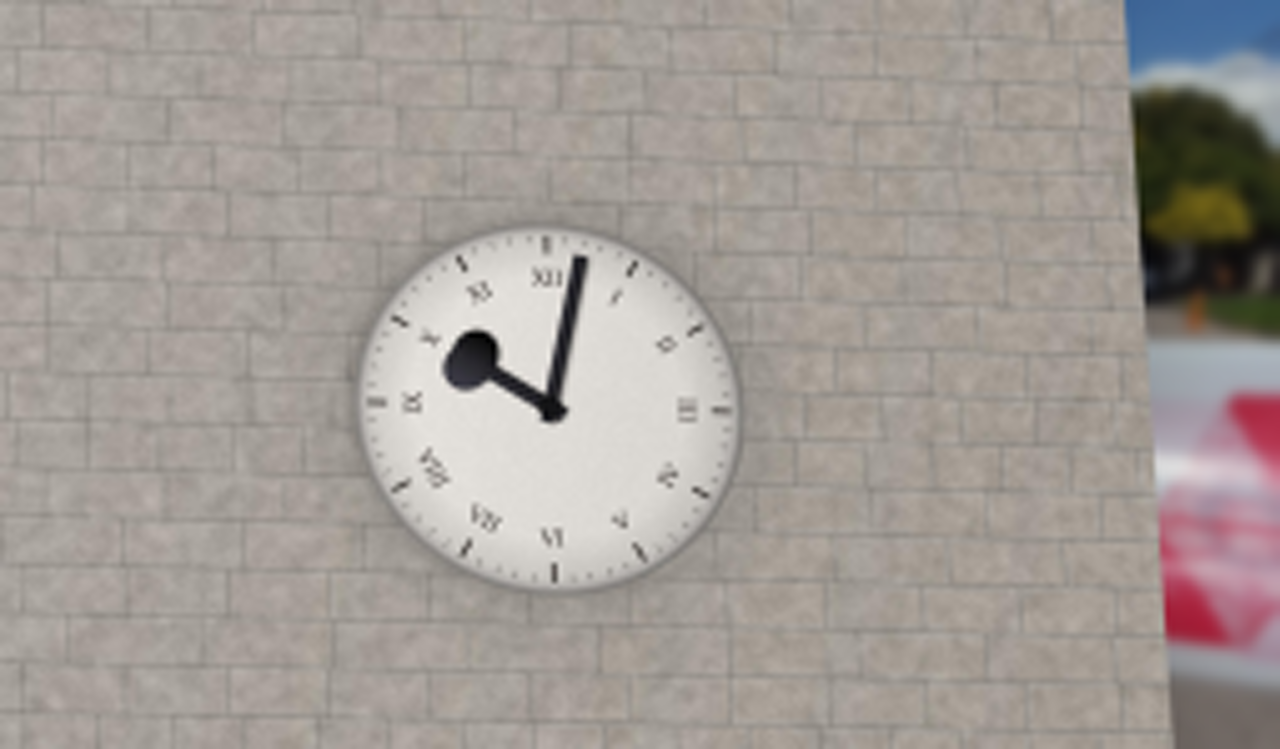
10h02
